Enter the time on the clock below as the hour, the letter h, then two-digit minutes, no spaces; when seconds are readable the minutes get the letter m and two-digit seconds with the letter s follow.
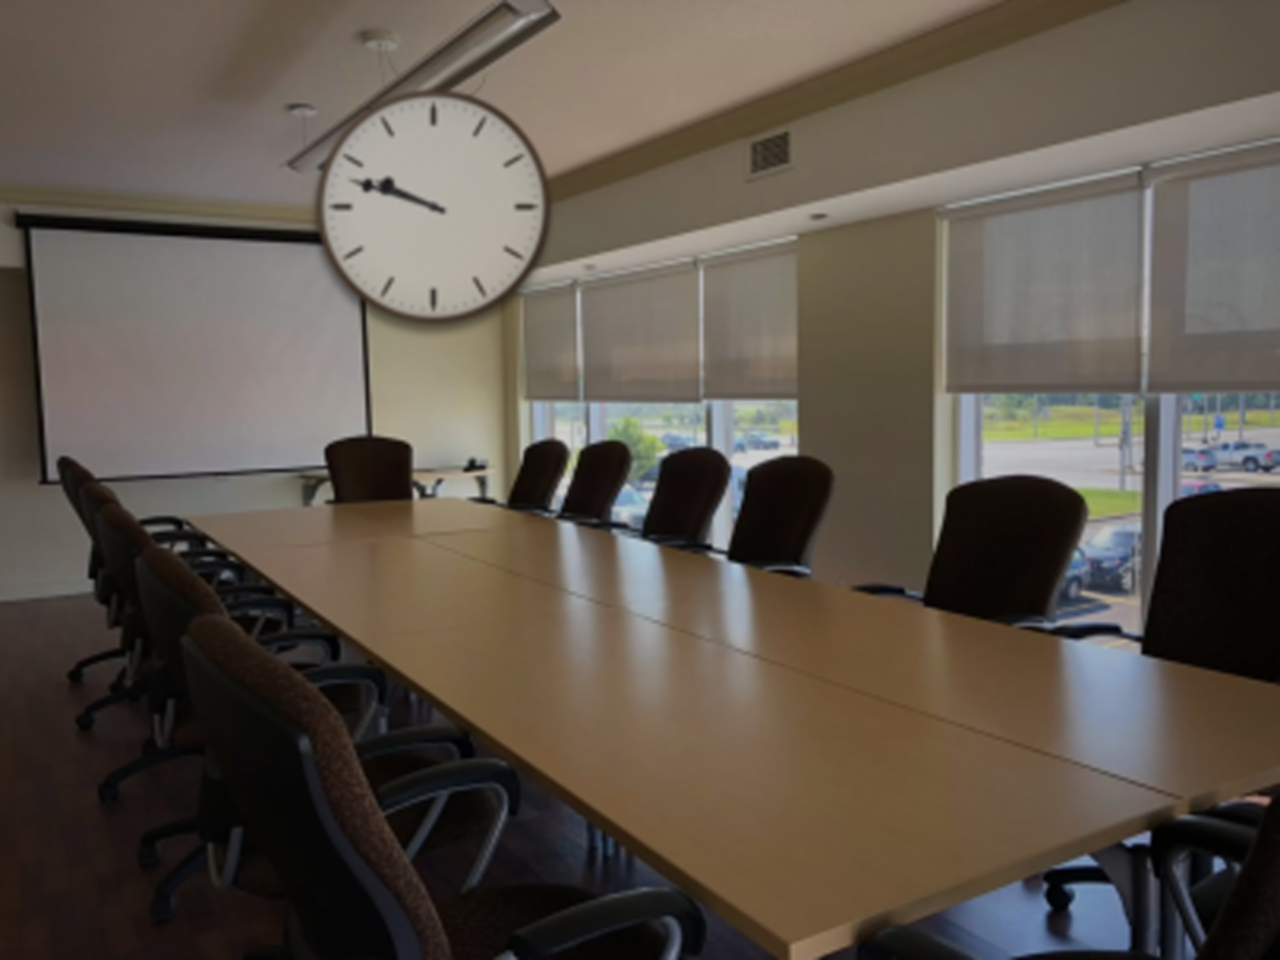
9h48
